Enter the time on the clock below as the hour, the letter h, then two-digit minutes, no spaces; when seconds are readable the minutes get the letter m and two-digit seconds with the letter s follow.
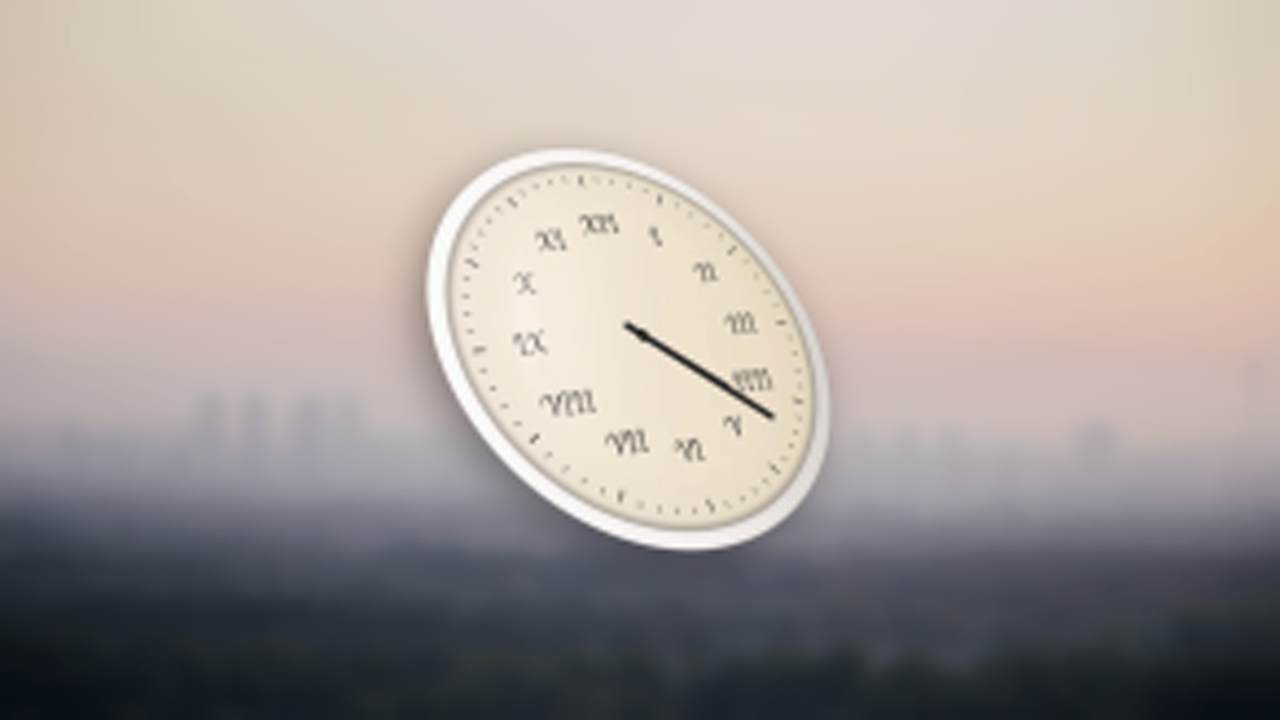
4h22
